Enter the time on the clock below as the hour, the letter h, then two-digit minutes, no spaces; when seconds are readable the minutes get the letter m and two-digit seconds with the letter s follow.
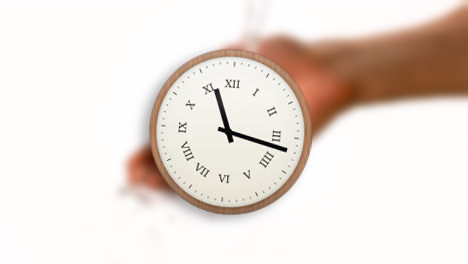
11h17
